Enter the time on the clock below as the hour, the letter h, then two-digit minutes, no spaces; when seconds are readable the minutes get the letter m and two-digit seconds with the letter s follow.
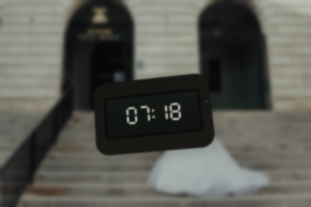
7h18
